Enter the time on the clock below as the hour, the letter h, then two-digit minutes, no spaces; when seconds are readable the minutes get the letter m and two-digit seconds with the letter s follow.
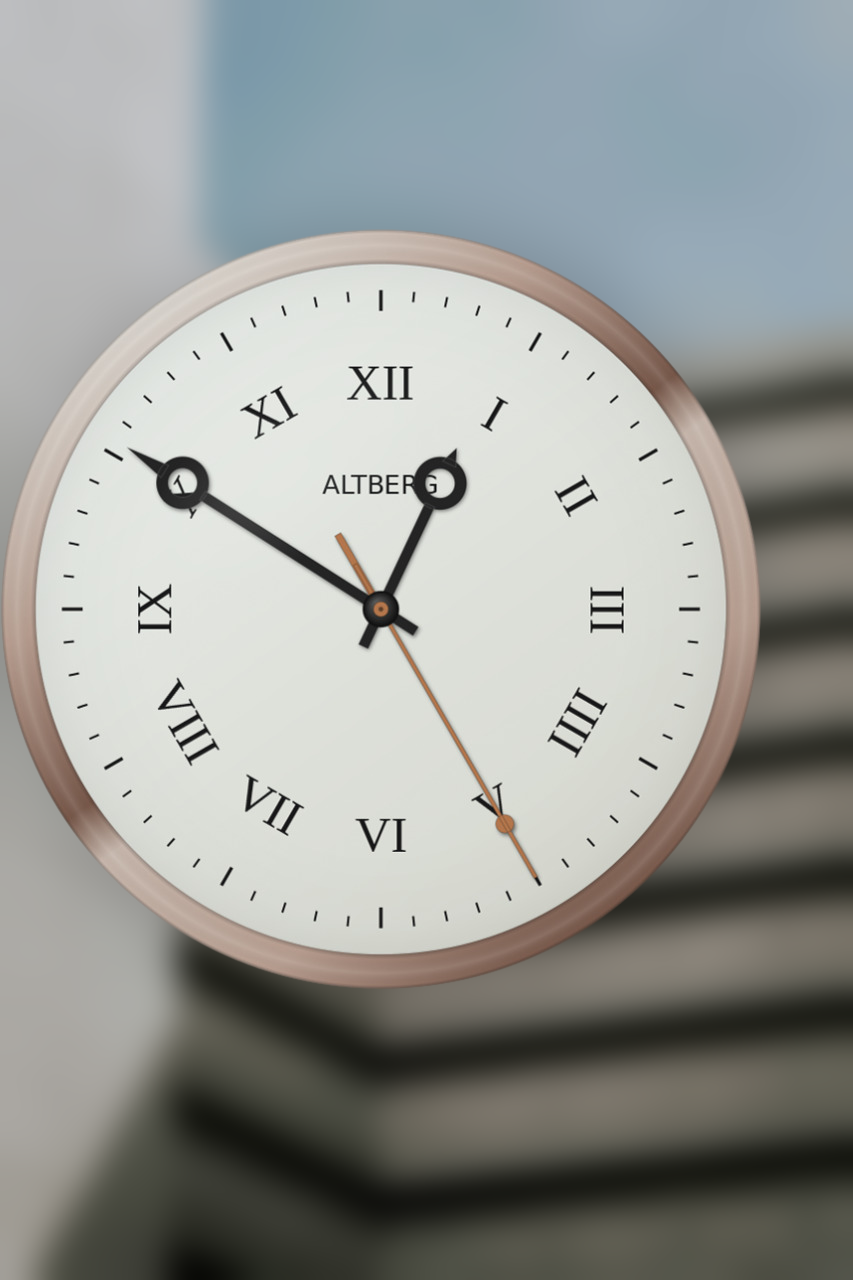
12h50m25s
